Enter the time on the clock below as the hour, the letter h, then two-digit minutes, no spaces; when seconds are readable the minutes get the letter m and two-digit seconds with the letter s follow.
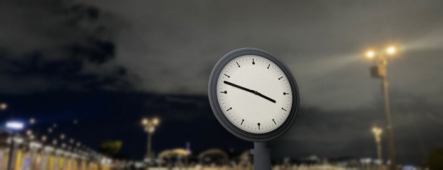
3h48
